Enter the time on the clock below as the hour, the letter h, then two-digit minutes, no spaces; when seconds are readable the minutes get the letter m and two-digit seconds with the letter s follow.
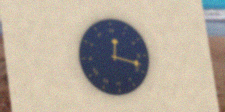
12h18
